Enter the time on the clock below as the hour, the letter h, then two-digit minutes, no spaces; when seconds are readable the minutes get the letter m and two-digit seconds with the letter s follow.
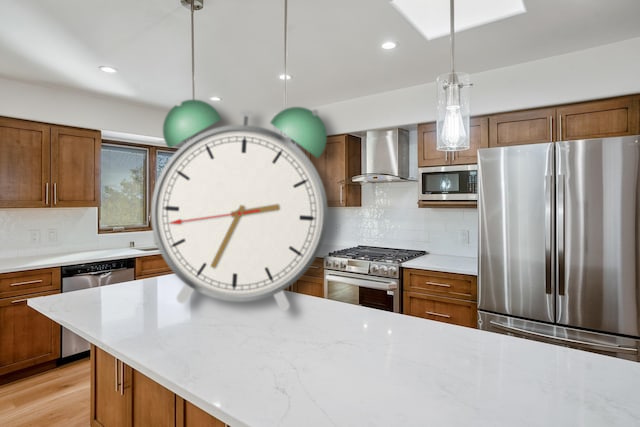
2h33m43s
